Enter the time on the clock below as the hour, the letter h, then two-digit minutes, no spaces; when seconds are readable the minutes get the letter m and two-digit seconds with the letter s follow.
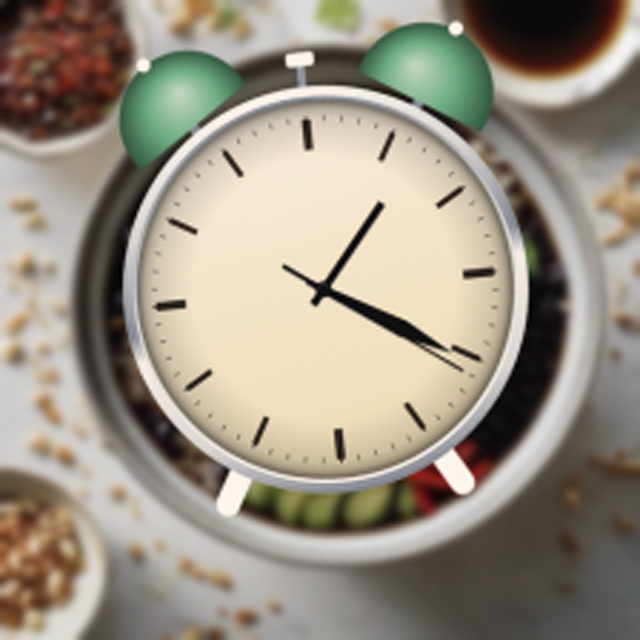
1h20m21s
